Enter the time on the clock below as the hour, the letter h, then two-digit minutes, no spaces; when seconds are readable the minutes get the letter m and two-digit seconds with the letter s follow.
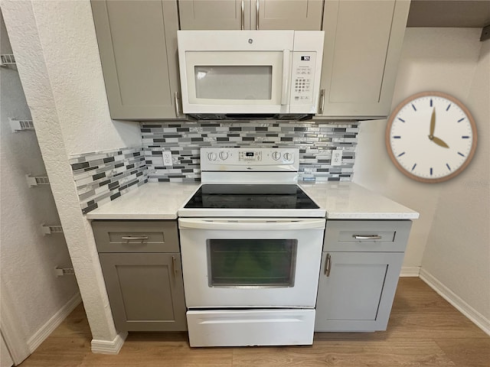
4h01
